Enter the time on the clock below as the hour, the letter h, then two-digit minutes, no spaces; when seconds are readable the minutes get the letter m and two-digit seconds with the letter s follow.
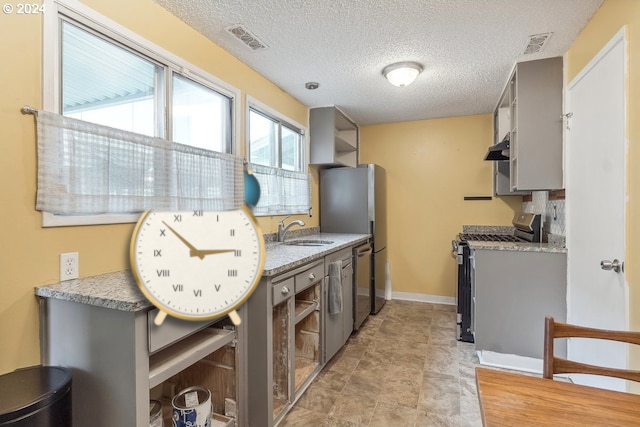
2h52
